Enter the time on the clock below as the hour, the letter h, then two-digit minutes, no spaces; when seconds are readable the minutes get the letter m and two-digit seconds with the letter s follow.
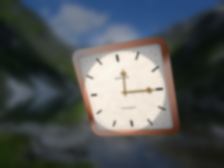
12h15
